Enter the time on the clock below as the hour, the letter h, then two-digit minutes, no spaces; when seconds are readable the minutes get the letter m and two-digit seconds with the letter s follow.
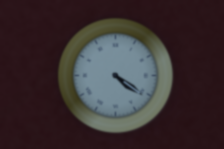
4h21
